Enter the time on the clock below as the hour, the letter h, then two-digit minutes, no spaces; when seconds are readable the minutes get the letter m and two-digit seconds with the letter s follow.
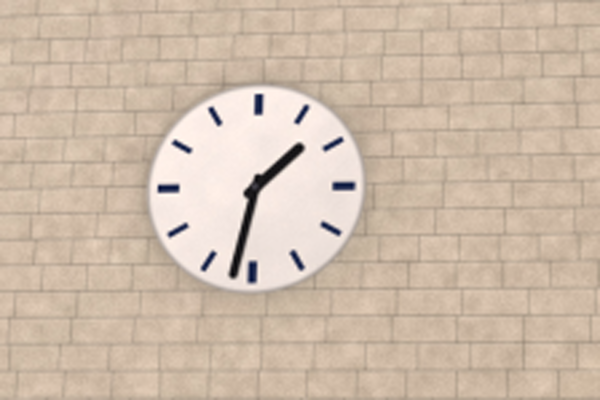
1h32
